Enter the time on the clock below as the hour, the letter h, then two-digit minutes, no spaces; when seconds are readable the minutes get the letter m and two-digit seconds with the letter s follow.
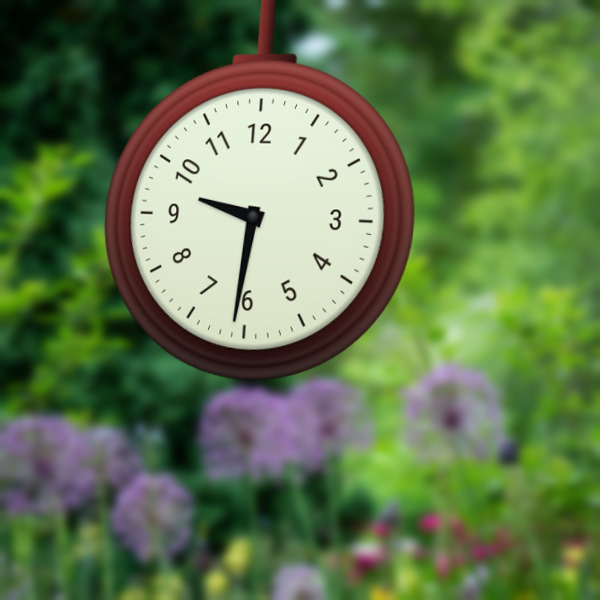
9h31
